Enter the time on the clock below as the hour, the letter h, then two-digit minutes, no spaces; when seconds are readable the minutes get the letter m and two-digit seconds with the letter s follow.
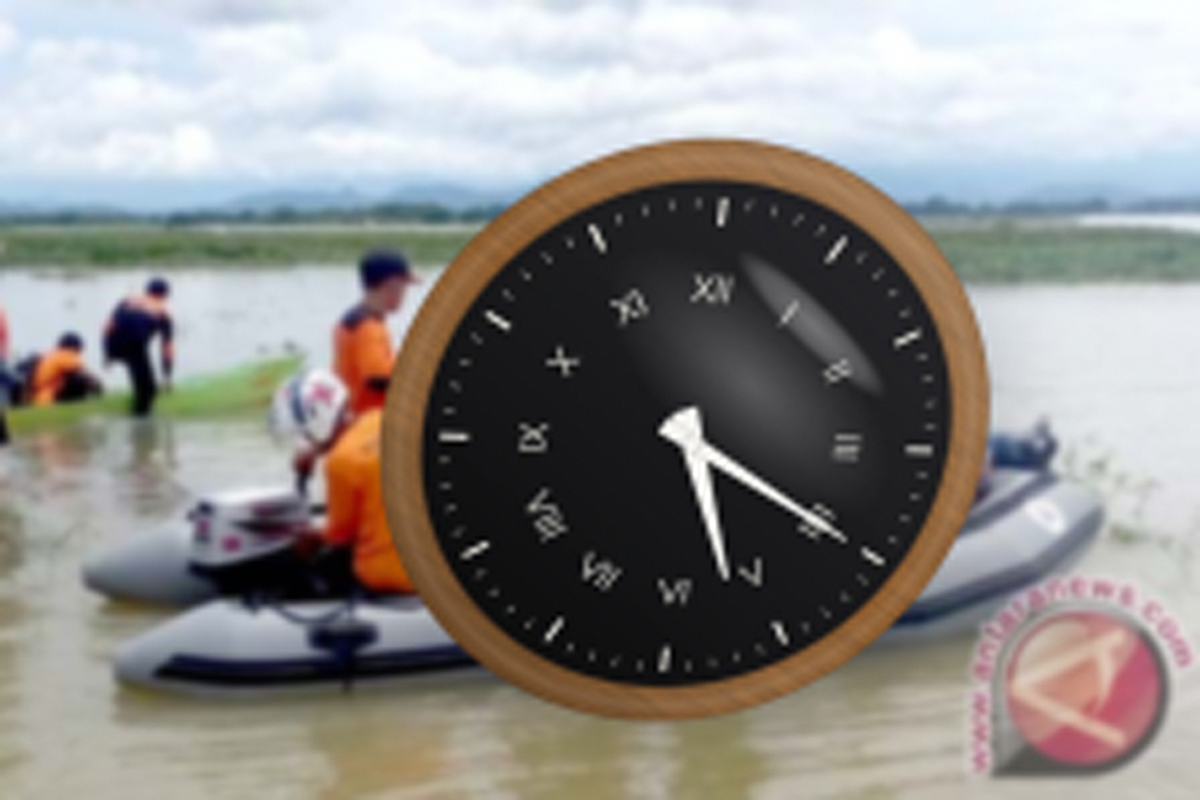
5h20
